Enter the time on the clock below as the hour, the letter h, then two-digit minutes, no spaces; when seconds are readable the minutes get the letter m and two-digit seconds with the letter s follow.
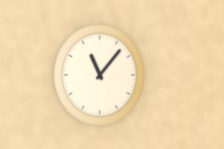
11h07
